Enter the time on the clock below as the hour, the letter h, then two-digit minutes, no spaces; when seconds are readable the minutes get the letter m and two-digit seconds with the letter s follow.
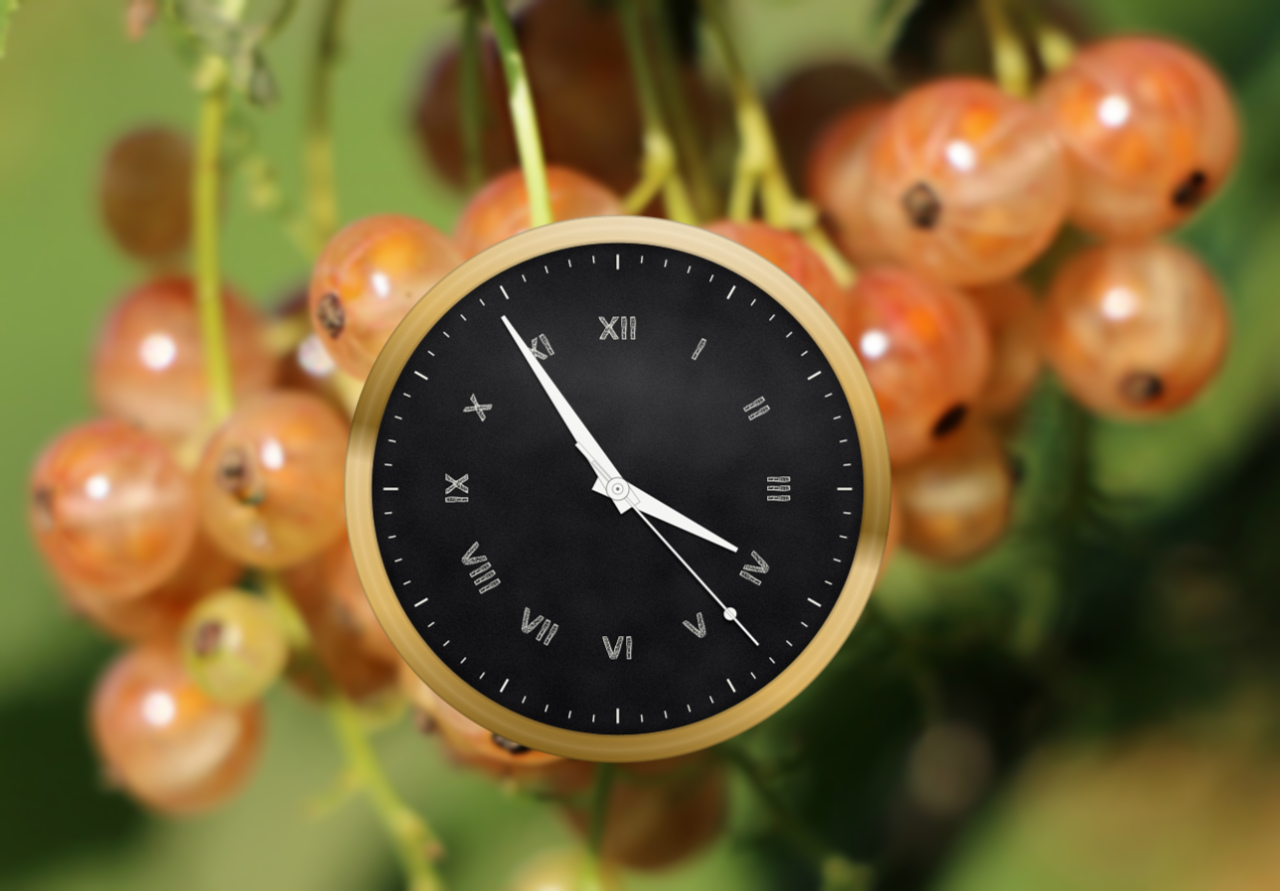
3h54m23s
